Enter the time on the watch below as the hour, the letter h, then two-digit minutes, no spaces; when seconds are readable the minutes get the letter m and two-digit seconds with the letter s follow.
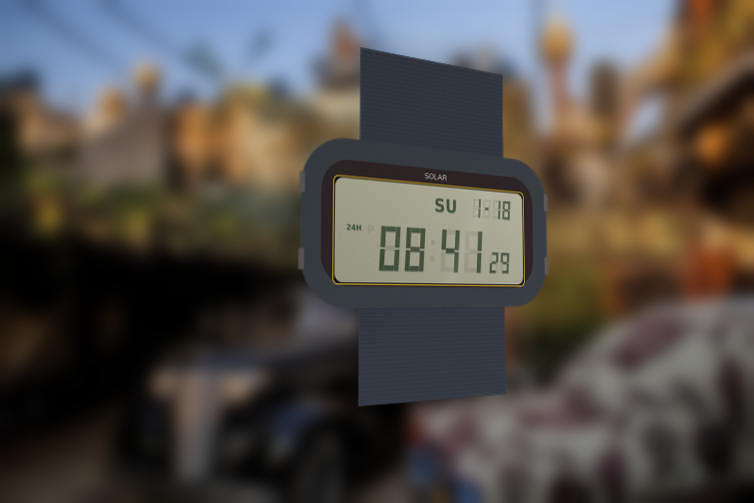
8h41m29s
